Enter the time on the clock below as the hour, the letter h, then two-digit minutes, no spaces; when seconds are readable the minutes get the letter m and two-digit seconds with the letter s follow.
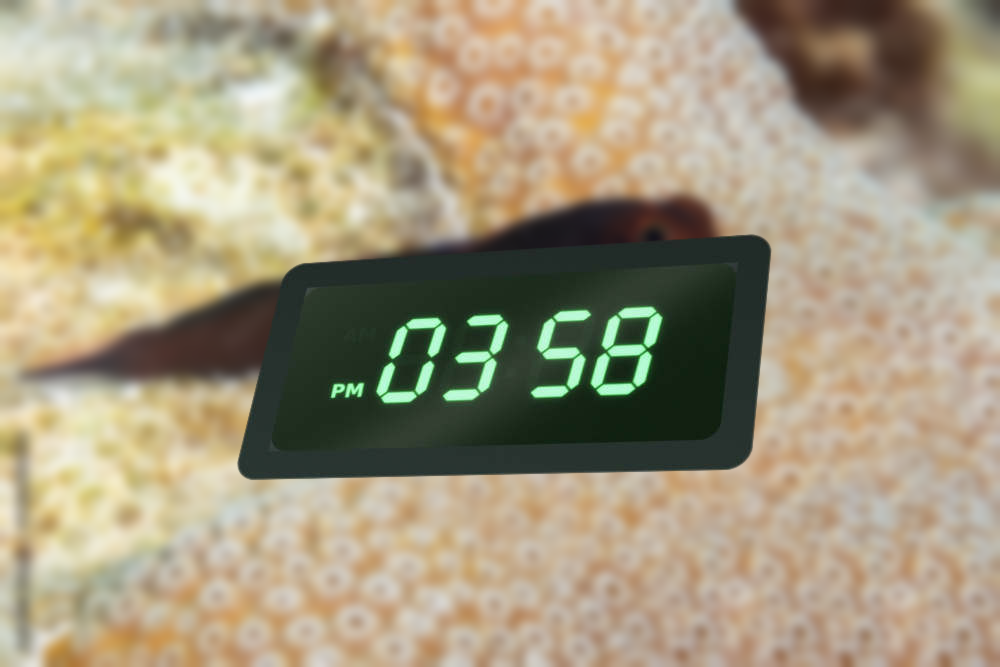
3h58
